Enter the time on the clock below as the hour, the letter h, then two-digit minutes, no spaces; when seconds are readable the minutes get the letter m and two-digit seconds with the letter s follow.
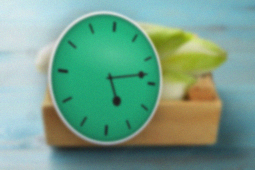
5h13
